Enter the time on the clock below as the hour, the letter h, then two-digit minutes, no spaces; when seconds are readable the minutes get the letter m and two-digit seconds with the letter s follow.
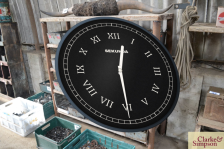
12h30
